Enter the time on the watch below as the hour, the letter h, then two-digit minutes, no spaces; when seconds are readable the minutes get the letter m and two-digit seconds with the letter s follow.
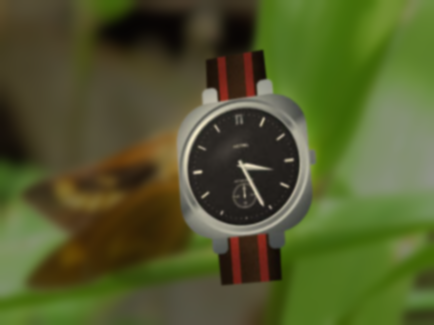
3h26
